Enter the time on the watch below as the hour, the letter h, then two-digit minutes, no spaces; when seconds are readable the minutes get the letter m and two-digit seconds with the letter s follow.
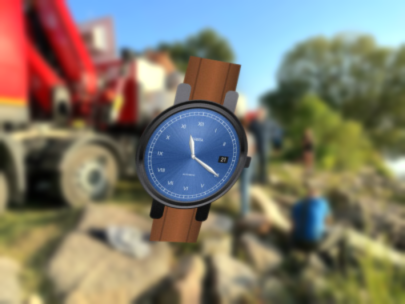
11h20
